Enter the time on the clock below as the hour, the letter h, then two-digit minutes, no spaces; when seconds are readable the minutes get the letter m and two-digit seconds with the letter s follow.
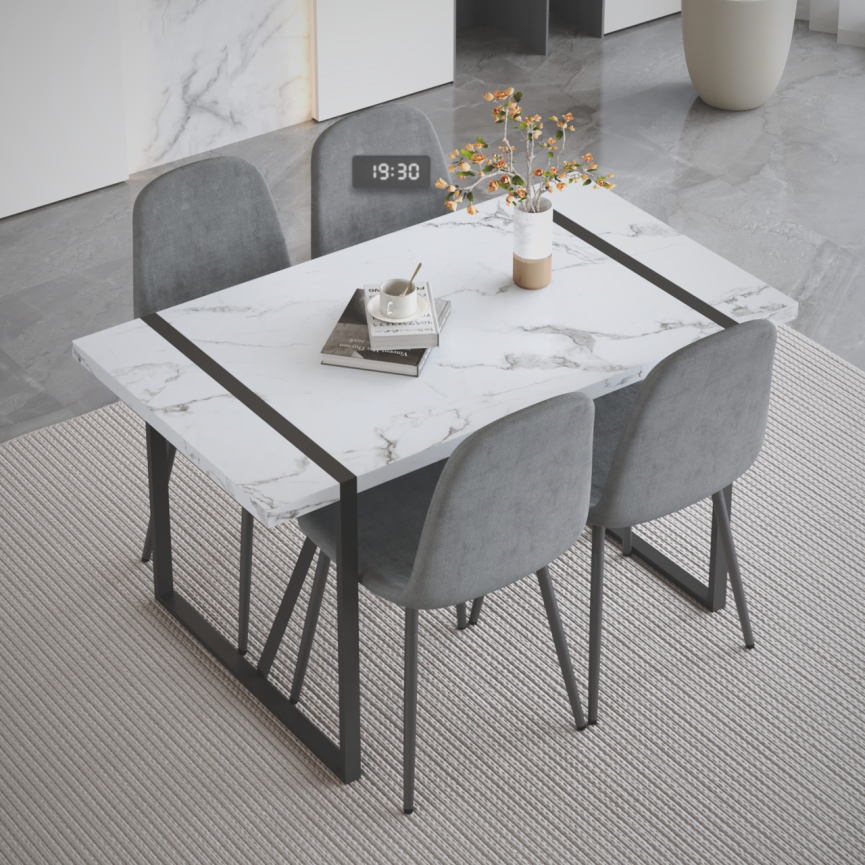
19h30
